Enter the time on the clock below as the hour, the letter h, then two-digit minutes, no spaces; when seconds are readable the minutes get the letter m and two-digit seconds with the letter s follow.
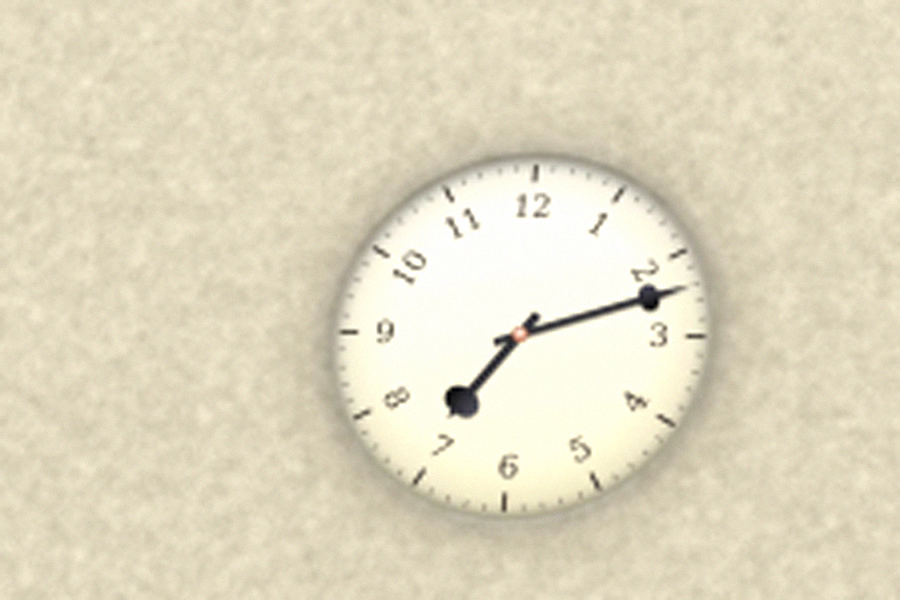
7h12
